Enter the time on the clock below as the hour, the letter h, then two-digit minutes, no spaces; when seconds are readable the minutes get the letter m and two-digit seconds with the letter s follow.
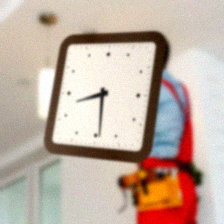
8h29
